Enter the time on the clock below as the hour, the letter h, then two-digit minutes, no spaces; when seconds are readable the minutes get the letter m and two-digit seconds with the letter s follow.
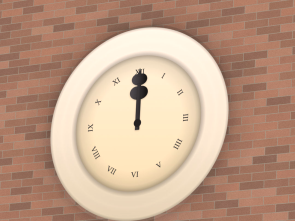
12h00
